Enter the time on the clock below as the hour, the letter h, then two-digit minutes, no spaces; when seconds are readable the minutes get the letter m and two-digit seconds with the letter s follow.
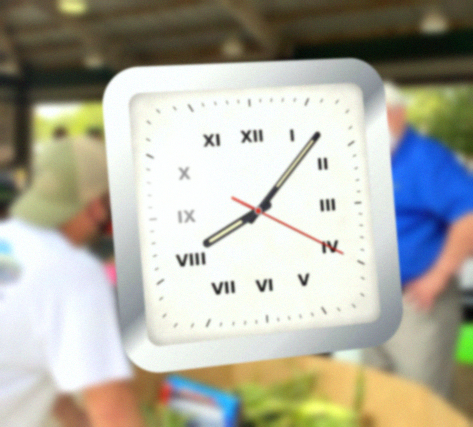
8h07m20s
